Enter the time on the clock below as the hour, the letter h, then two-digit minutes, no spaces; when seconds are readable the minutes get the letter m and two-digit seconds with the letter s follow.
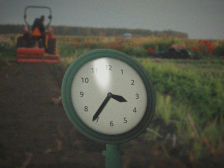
3h36
